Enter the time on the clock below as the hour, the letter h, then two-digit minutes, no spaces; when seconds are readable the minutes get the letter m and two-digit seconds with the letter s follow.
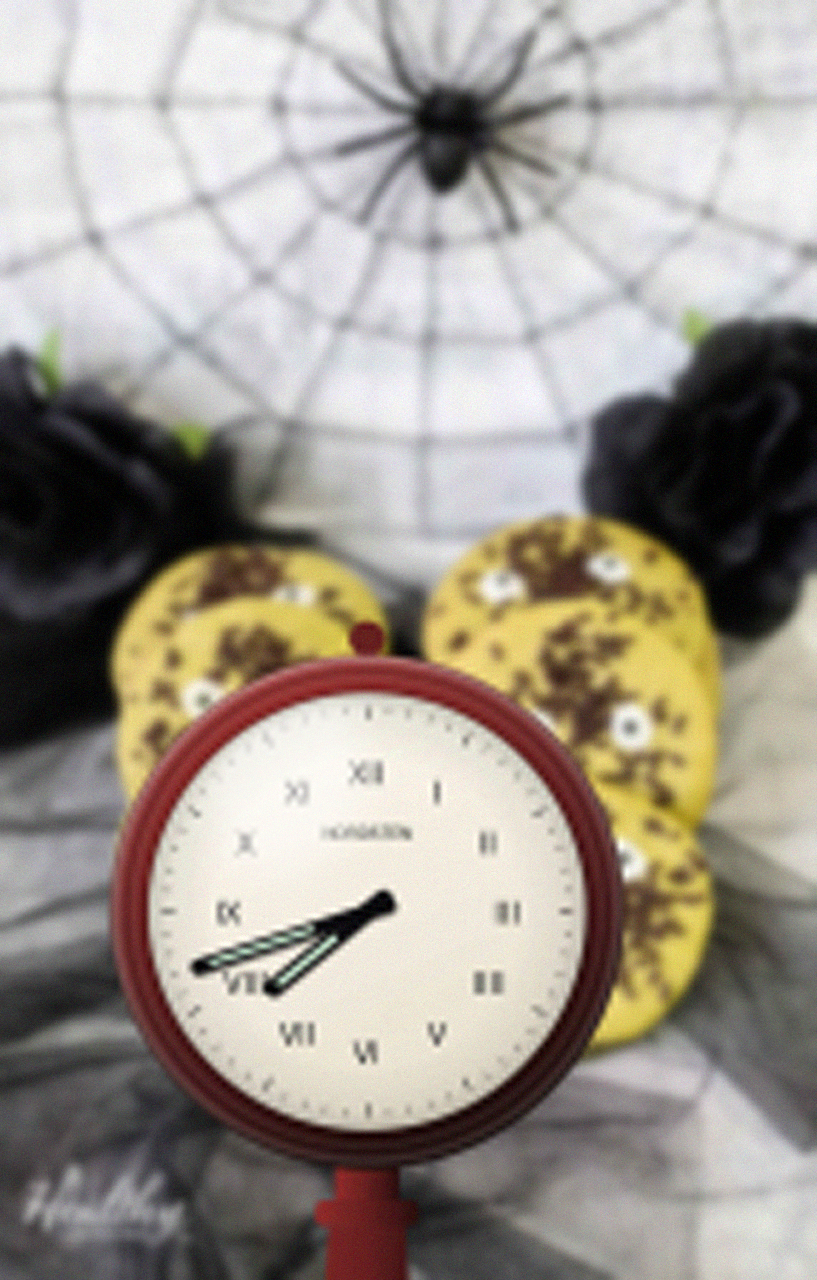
7h42
